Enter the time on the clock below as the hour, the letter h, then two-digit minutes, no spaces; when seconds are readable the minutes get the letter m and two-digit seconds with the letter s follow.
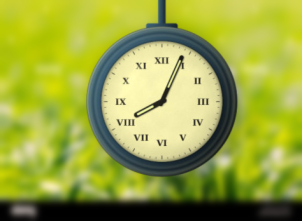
8h04
